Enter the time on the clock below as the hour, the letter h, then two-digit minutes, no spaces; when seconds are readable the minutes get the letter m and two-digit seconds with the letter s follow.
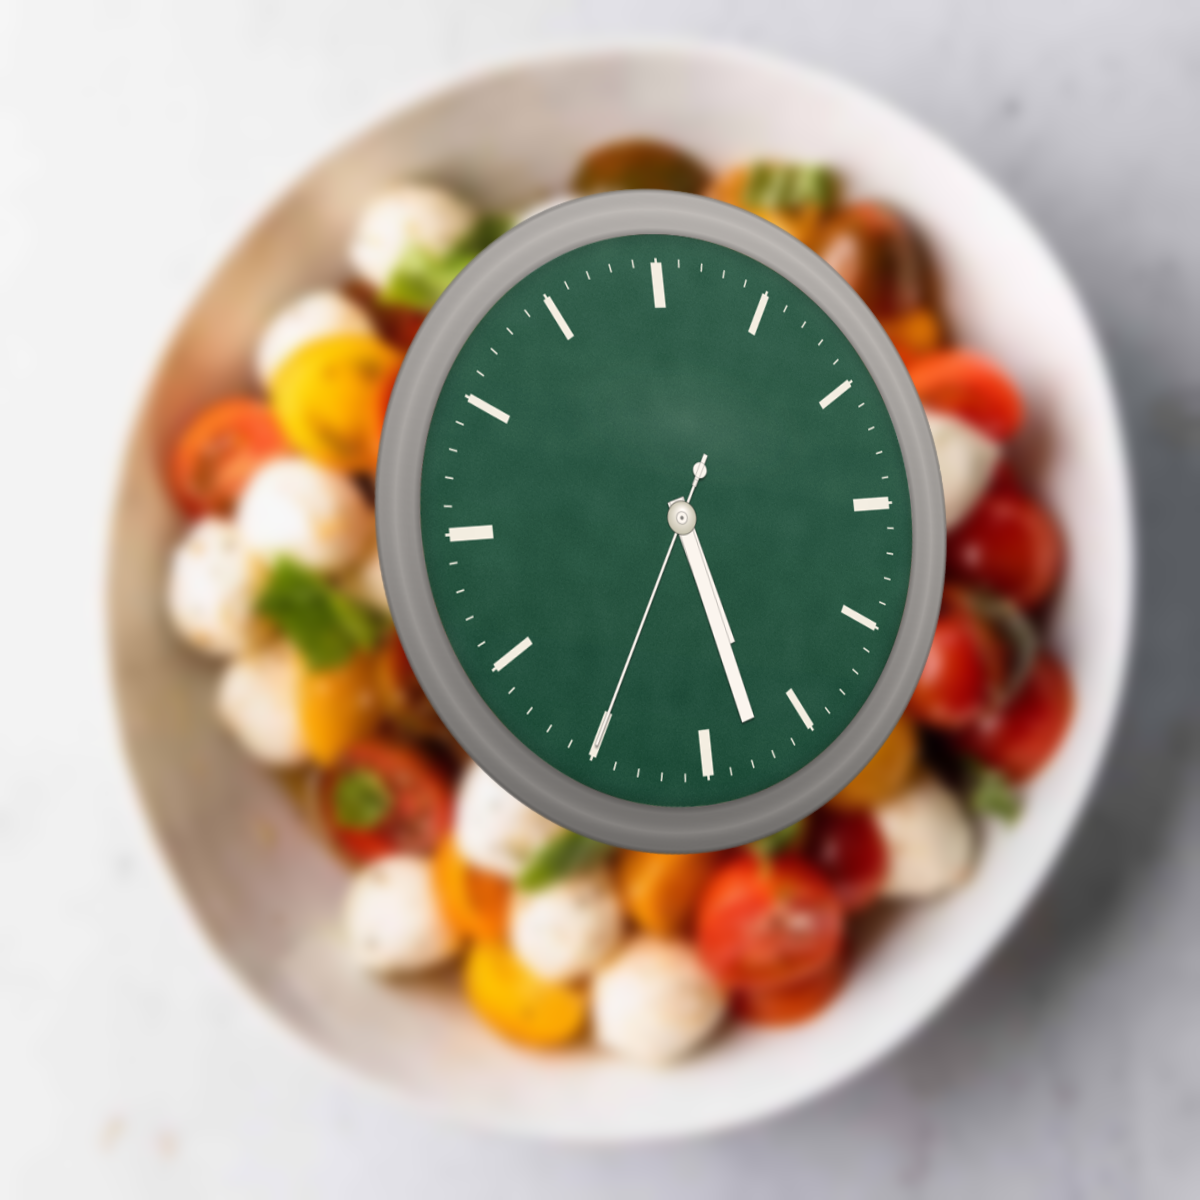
5h27m35s
